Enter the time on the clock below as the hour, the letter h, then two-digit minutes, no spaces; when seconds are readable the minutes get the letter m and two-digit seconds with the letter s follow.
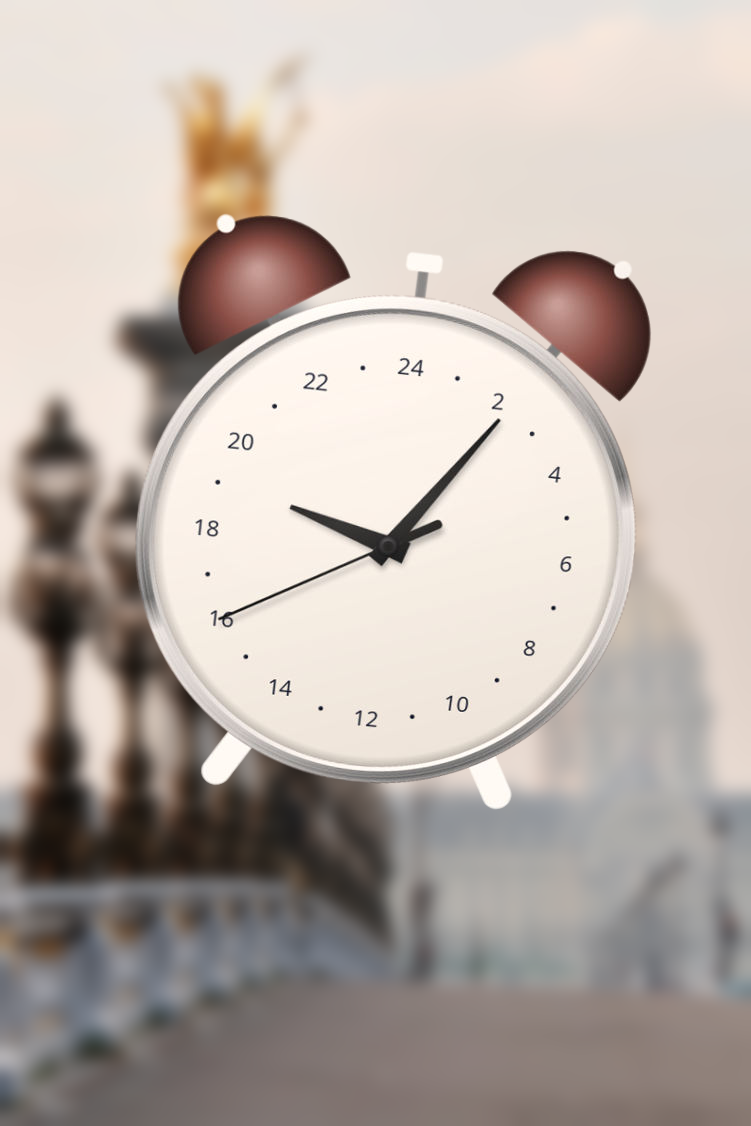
19h05m40s
